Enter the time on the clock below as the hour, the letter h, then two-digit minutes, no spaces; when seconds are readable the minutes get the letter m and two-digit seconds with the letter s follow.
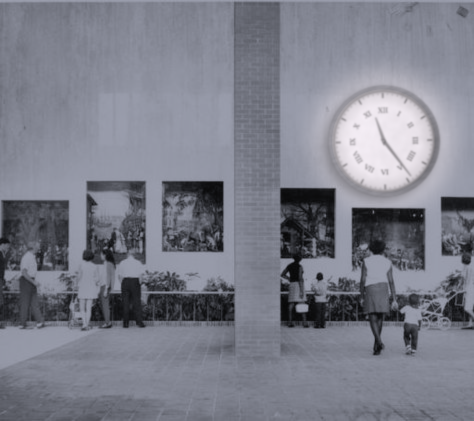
11h24
